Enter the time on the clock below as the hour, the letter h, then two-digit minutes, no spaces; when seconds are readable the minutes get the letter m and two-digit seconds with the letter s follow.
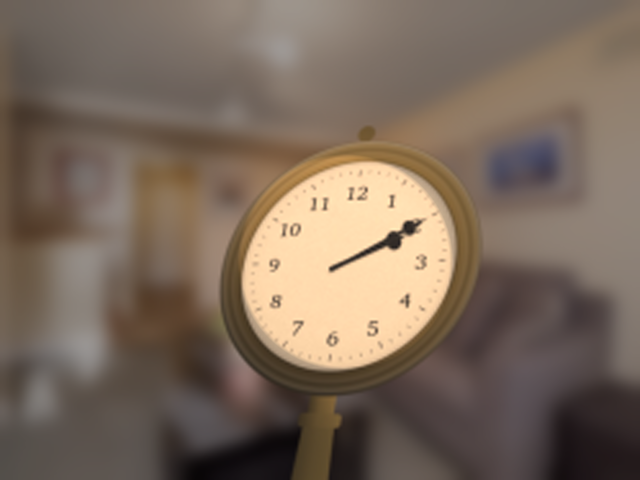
2h10
